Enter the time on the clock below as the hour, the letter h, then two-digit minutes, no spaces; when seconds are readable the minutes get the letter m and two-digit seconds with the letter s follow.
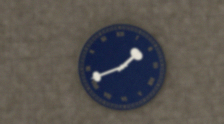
1h42
